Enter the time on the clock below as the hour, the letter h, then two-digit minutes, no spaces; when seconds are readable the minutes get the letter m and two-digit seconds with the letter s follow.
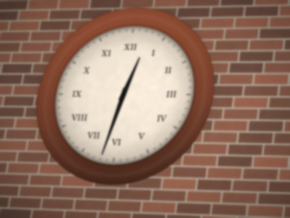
12h32
